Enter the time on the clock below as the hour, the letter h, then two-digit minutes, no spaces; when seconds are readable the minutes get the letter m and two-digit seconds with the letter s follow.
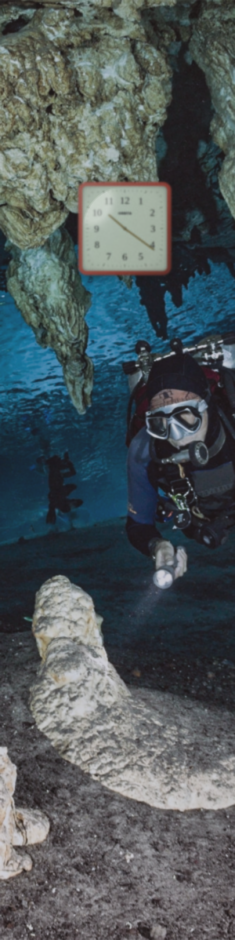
10h21
